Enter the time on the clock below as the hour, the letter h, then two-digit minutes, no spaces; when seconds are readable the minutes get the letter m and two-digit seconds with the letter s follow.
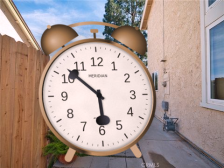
5h52
